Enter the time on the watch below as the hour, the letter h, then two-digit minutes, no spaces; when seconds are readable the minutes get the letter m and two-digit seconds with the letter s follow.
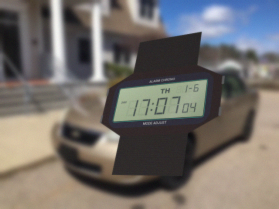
17h07
